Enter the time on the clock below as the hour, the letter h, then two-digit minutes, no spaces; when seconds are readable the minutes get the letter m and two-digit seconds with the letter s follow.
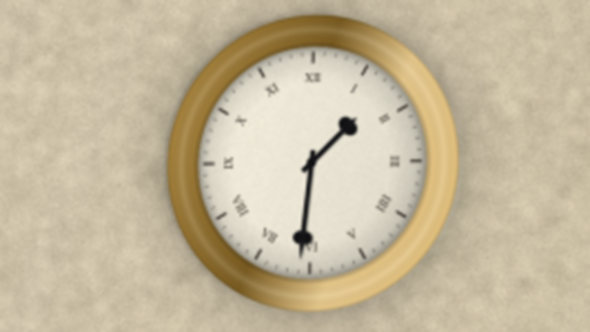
1h31
